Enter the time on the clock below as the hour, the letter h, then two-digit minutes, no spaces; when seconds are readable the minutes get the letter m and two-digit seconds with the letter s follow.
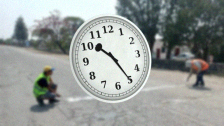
10h25
